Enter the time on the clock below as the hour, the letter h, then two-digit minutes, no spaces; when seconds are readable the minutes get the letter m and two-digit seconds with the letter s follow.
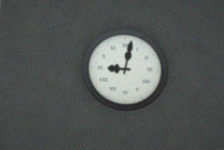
9h02
